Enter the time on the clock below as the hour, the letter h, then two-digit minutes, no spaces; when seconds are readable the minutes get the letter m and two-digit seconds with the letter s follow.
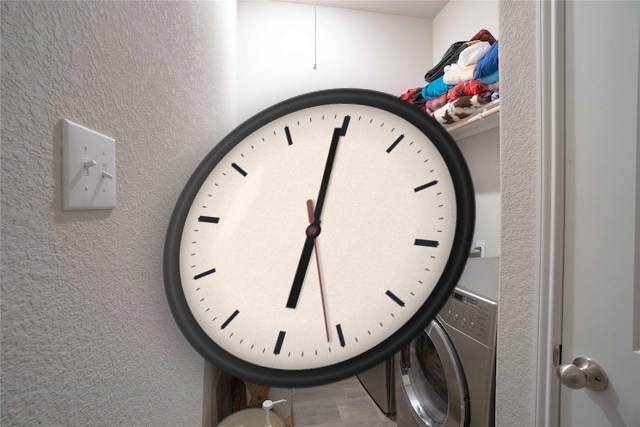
5h59m26s
